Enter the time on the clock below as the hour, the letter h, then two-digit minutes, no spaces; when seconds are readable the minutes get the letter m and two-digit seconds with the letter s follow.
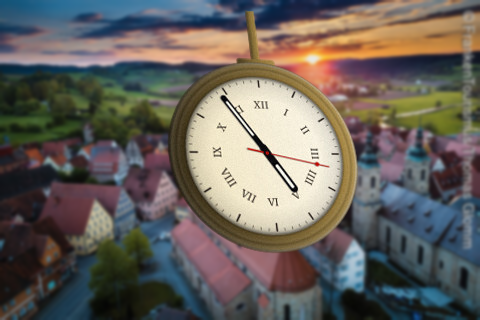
4h54m17s
